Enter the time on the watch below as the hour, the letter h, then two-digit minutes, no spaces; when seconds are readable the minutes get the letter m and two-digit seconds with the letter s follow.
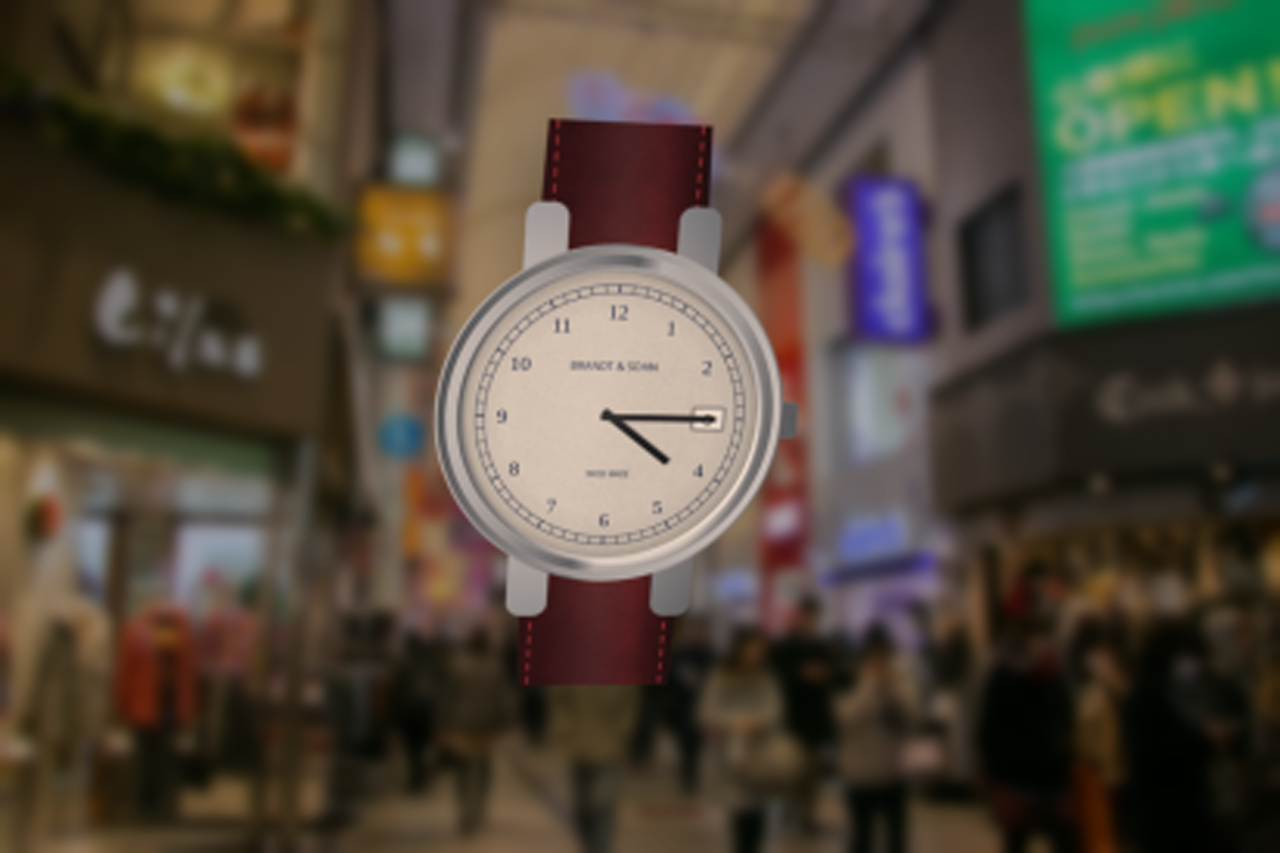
4h15
